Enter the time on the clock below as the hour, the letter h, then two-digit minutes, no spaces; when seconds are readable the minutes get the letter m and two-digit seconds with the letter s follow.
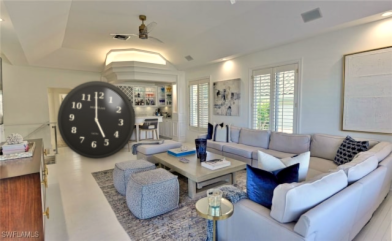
4h59
